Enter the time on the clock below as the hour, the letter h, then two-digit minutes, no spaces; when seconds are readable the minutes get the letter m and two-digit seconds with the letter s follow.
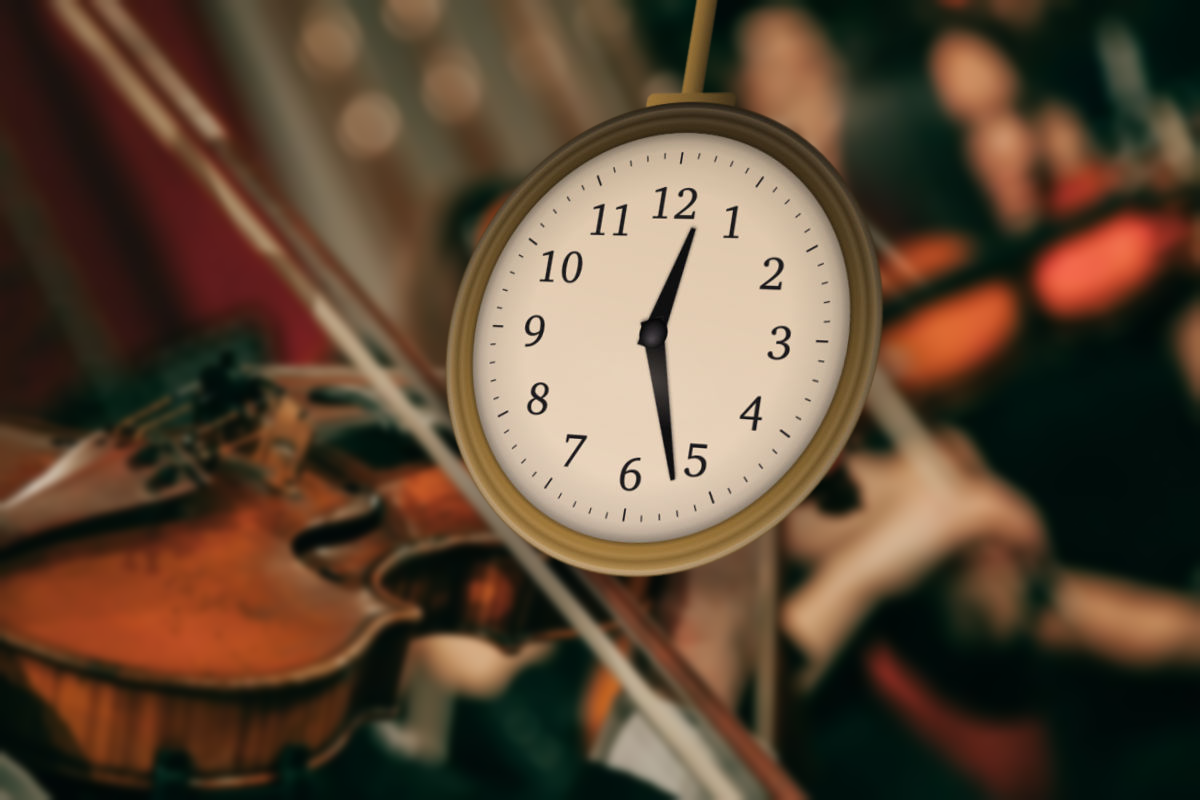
12h27
